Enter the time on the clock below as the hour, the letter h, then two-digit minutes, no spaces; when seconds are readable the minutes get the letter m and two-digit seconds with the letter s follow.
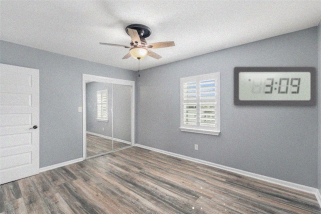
3h09
